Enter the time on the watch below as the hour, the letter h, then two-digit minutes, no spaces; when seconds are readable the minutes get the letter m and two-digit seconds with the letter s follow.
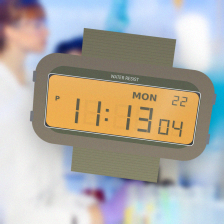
11h13m04s
